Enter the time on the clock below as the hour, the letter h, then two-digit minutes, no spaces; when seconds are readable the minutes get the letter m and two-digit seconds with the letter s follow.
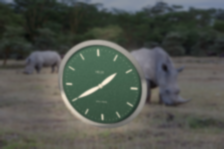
1h40
